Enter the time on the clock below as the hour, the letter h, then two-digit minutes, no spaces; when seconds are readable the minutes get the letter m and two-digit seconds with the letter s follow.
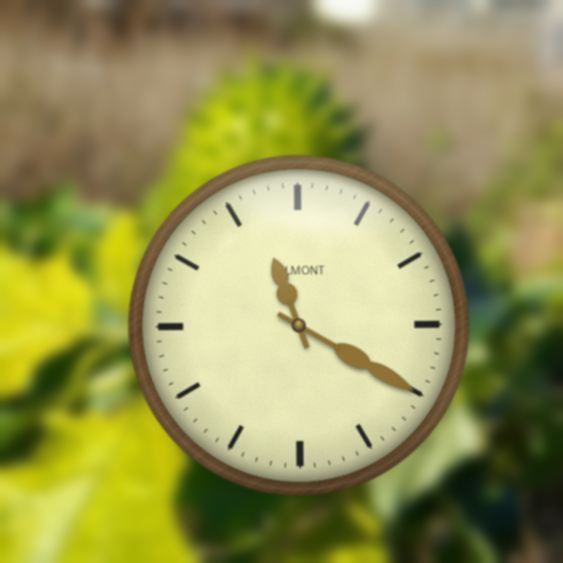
11h20
